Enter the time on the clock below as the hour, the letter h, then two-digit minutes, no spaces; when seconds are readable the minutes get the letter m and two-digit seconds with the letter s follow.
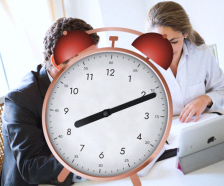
8h11
